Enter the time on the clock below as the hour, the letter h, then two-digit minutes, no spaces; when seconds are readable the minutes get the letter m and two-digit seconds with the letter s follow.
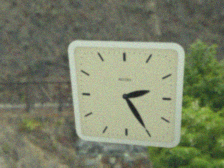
2h25
